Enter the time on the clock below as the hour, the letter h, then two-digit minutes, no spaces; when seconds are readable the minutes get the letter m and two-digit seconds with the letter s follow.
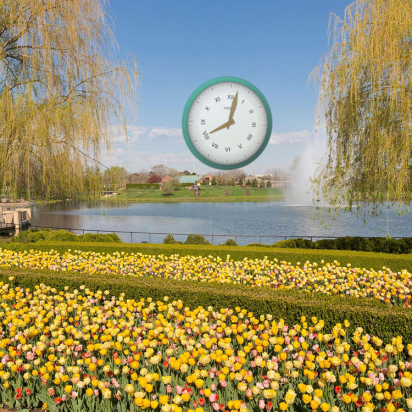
8h02
